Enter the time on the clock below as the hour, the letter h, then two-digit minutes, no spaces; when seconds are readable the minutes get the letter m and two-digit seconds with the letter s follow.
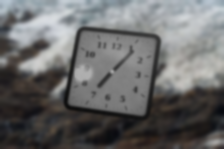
7h06
